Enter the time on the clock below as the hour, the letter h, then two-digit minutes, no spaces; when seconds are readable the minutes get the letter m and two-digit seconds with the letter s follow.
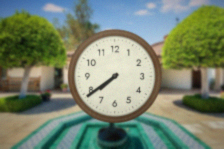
7h39
